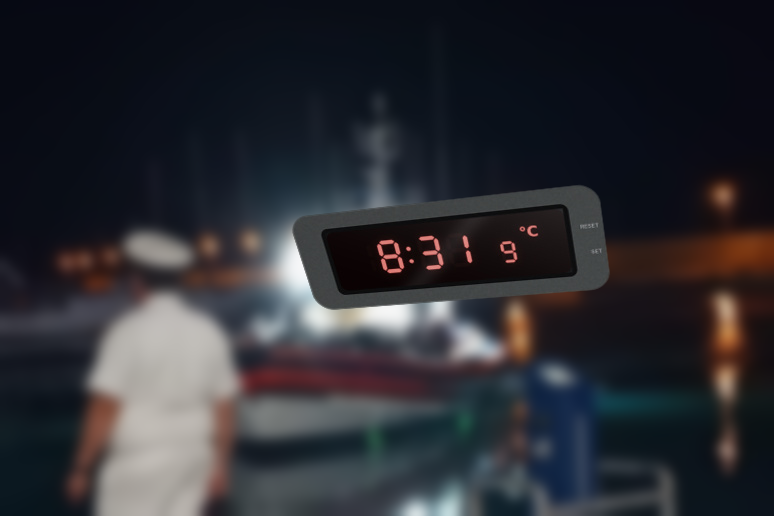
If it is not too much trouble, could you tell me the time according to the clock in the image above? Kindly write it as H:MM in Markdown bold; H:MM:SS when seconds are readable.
**8:31**
